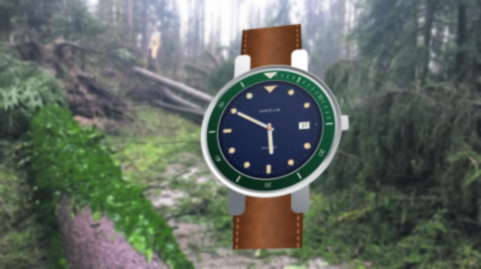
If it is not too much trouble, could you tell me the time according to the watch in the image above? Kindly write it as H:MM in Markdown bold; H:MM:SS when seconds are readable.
**5:50**
